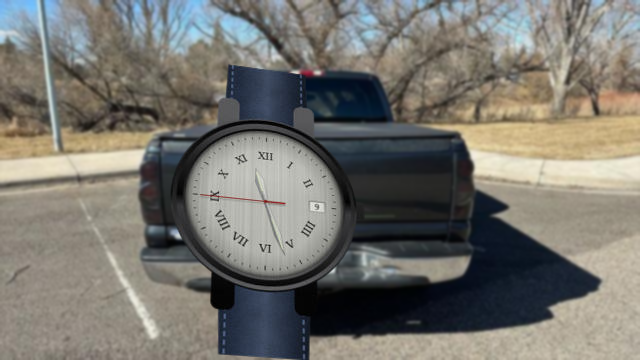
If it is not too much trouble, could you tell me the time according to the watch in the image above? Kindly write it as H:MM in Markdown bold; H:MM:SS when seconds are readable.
**11:26:45**
